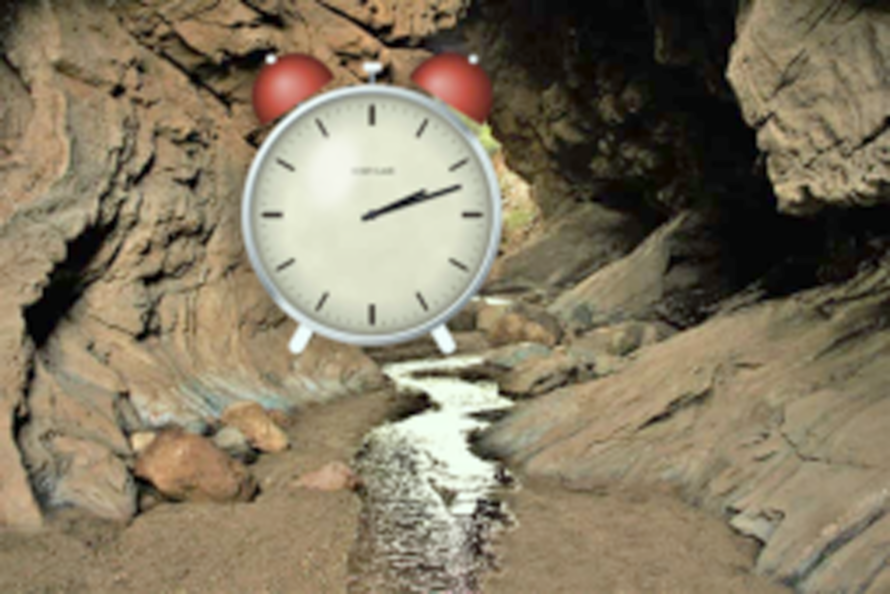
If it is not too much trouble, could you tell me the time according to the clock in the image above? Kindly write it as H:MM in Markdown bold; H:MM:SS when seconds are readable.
**2:12**
